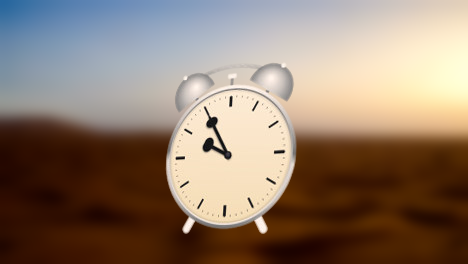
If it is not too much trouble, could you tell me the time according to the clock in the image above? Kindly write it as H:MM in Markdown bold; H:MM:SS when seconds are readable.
**9:55**
